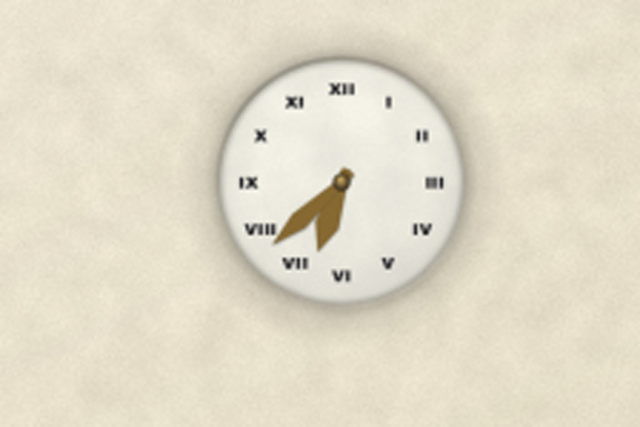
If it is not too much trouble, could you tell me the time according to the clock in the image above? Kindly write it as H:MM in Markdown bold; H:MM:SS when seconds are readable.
**6:38**
